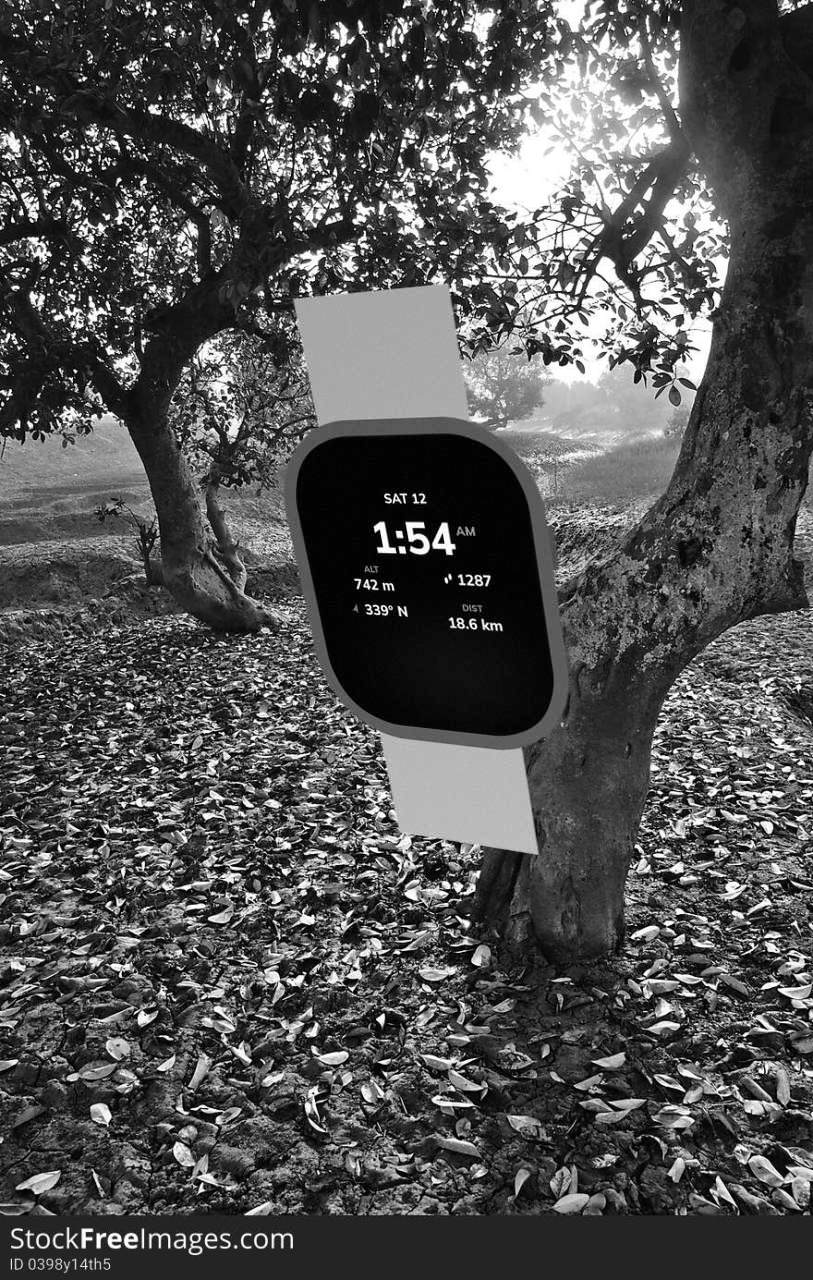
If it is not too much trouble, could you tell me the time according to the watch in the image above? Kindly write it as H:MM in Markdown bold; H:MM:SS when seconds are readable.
**1:54**
